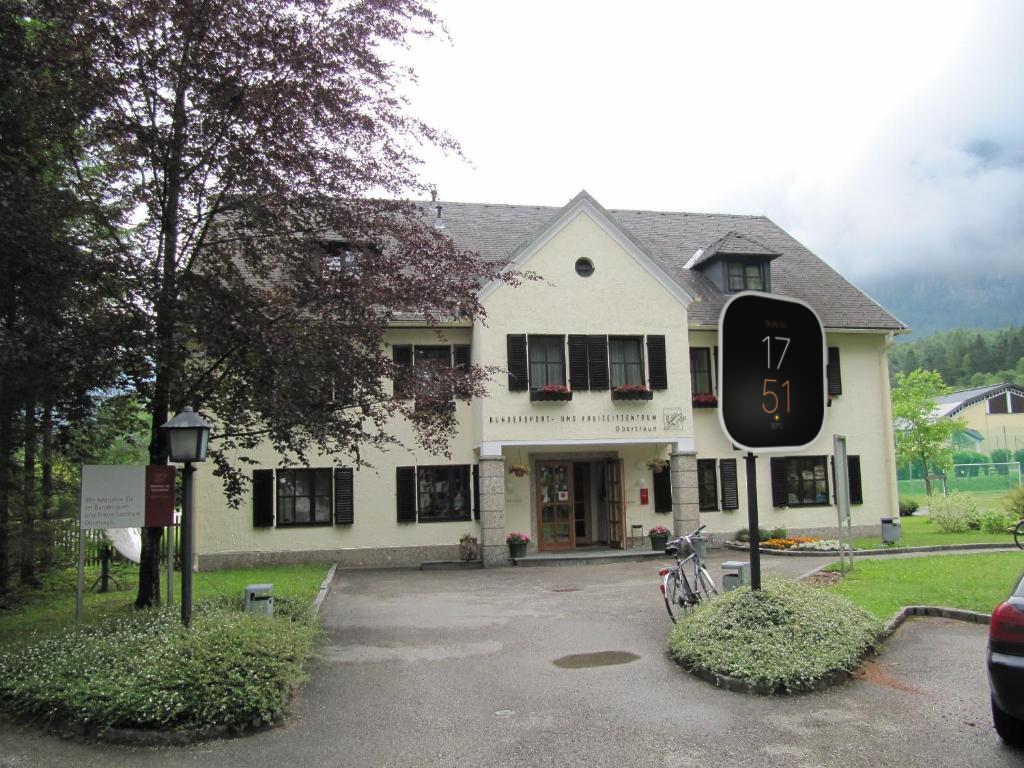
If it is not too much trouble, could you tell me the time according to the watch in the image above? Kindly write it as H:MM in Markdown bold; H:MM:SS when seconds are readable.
**17:51**
